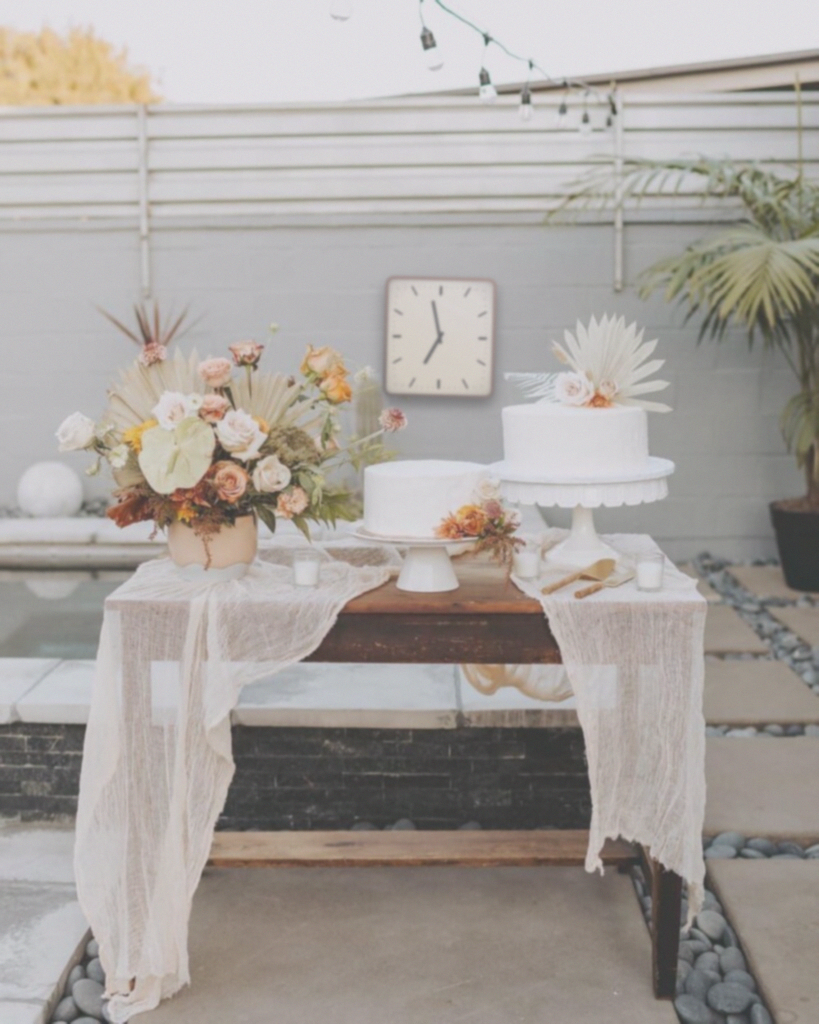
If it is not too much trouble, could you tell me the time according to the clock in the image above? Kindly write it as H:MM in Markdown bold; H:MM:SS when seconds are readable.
**6:58**
